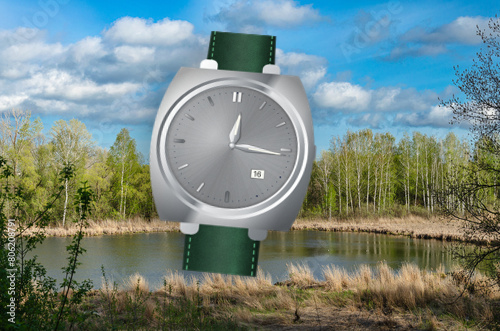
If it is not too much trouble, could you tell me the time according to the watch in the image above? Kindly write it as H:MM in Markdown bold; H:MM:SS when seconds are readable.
**12:16**
